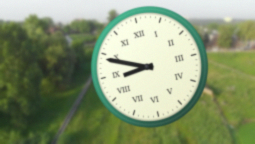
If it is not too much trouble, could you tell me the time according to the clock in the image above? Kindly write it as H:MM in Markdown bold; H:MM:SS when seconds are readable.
**8:49**
